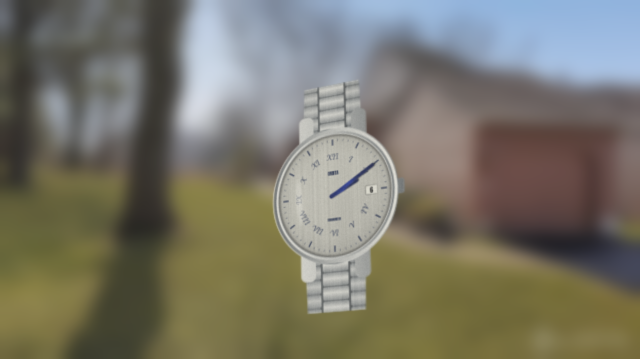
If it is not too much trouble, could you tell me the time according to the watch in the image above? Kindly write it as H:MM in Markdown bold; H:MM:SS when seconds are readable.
**2:10**
